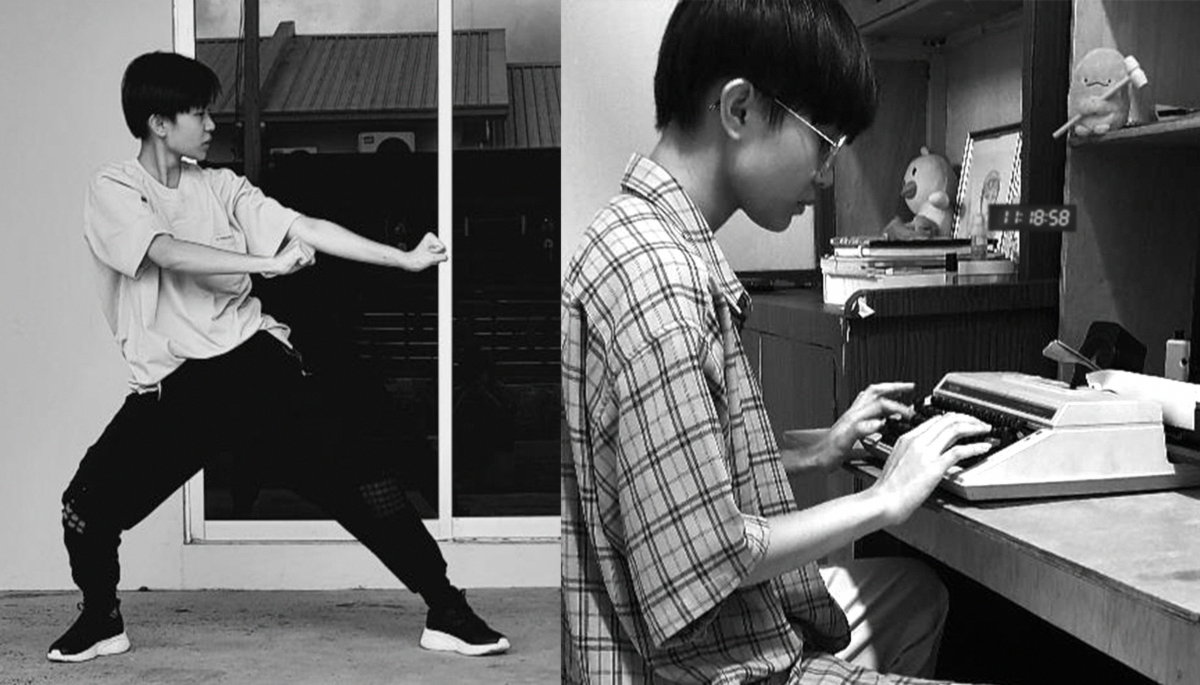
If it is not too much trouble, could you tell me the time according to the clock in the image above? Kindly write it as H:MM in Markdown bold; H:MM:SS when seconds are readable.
**11:18:58**
